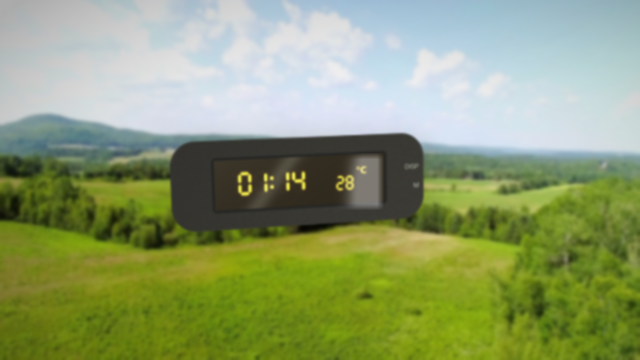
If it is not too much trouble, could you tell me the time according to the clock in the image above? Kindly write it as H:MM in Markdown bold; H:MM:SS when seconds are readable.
**1:14**
